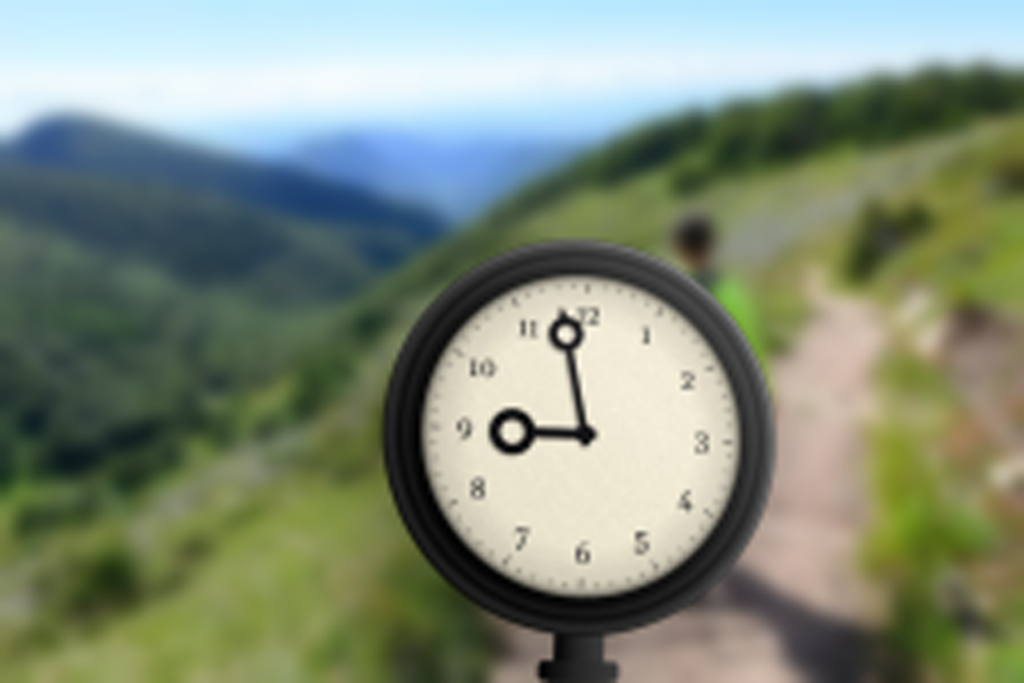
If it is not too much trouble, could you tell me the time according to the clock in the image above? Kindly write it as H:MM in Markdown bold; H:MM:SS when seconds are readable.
**8:58**
